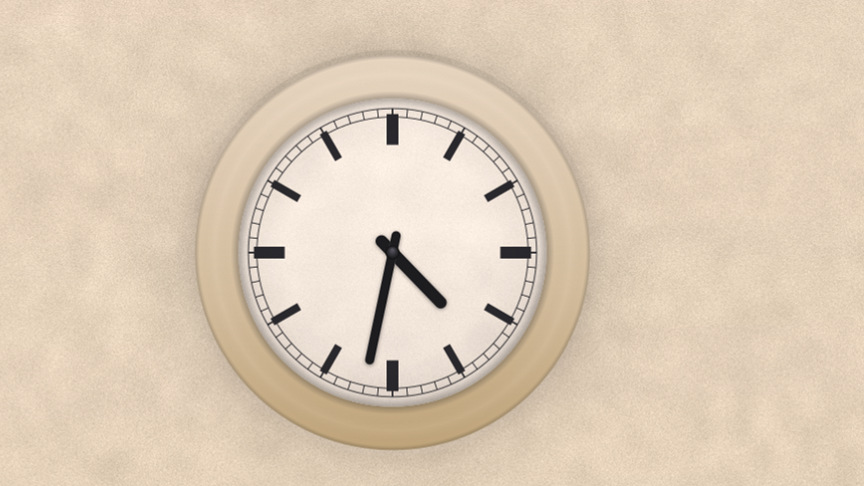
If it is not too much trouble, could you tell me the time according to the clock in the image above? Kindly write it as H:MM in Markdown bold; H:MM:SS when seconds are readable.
**4:32**
